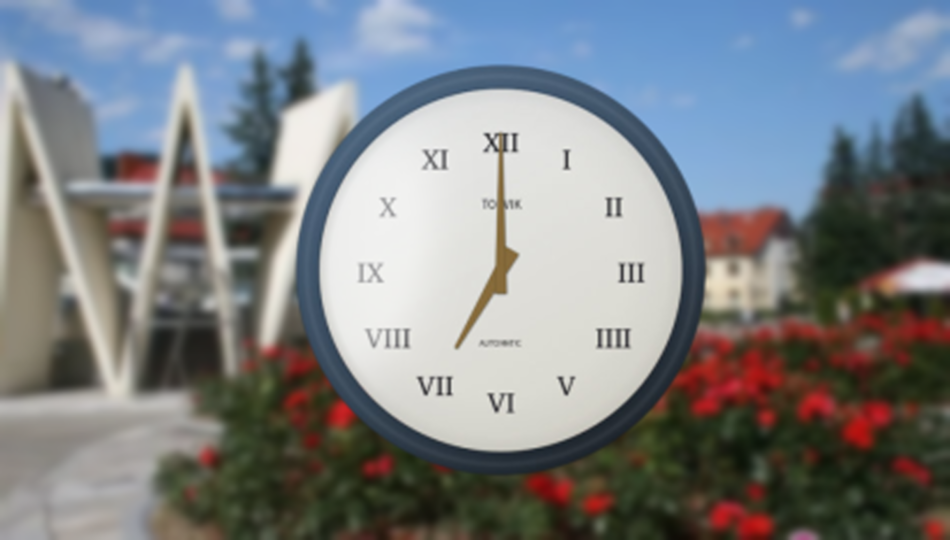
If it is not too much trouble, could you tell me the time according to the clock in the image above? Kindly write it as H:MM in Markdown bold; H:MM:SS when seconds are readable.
**7:00**
